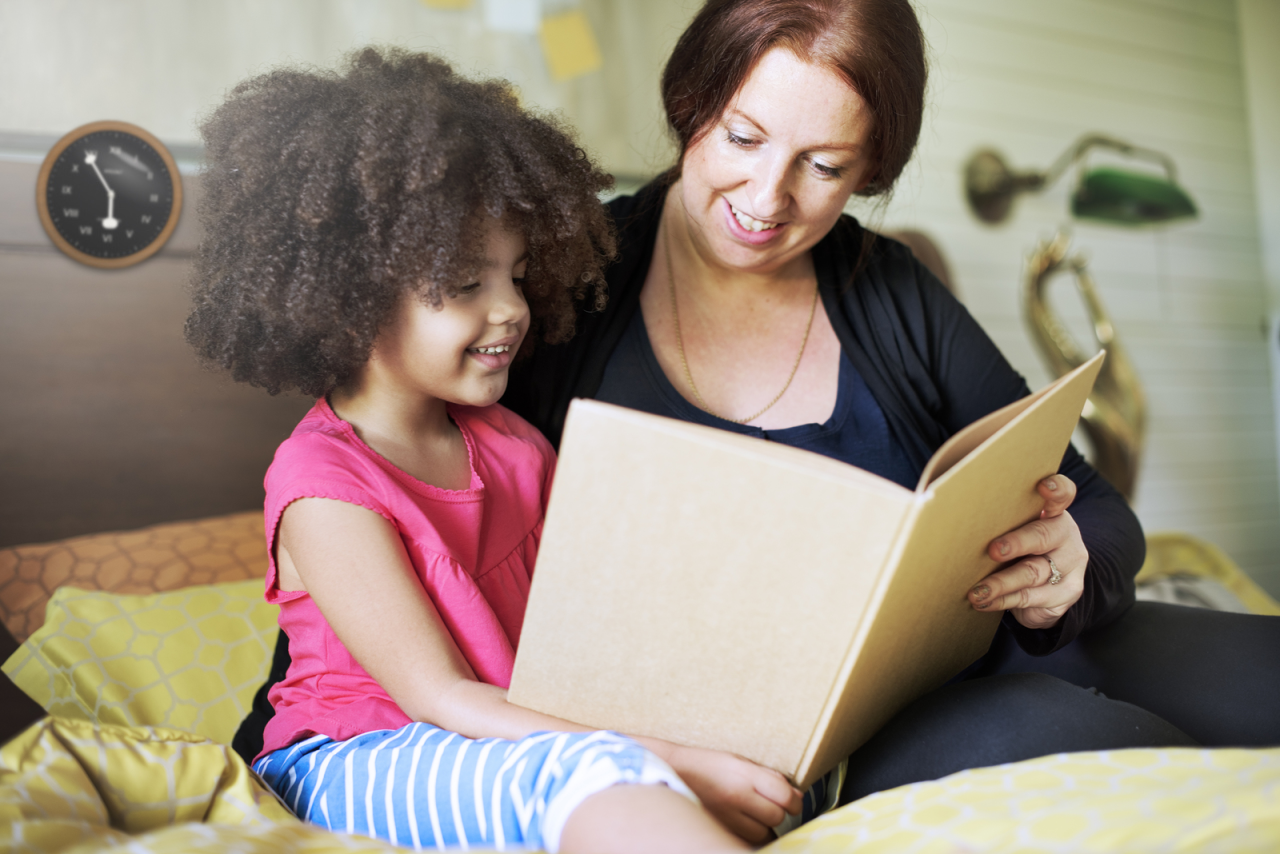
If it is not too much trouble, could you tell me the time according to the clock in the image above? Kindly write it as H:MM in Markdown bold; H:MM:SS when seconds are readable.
**5:54**
